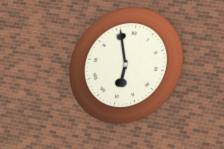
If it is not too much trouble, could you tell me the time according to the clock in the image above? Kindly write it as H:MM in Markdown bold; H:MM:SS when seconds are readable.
**5:56**
